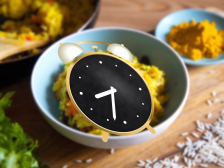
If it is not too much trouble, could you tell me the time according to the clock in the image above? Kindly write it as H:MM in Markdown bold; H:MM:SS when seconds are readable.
**8:33**
